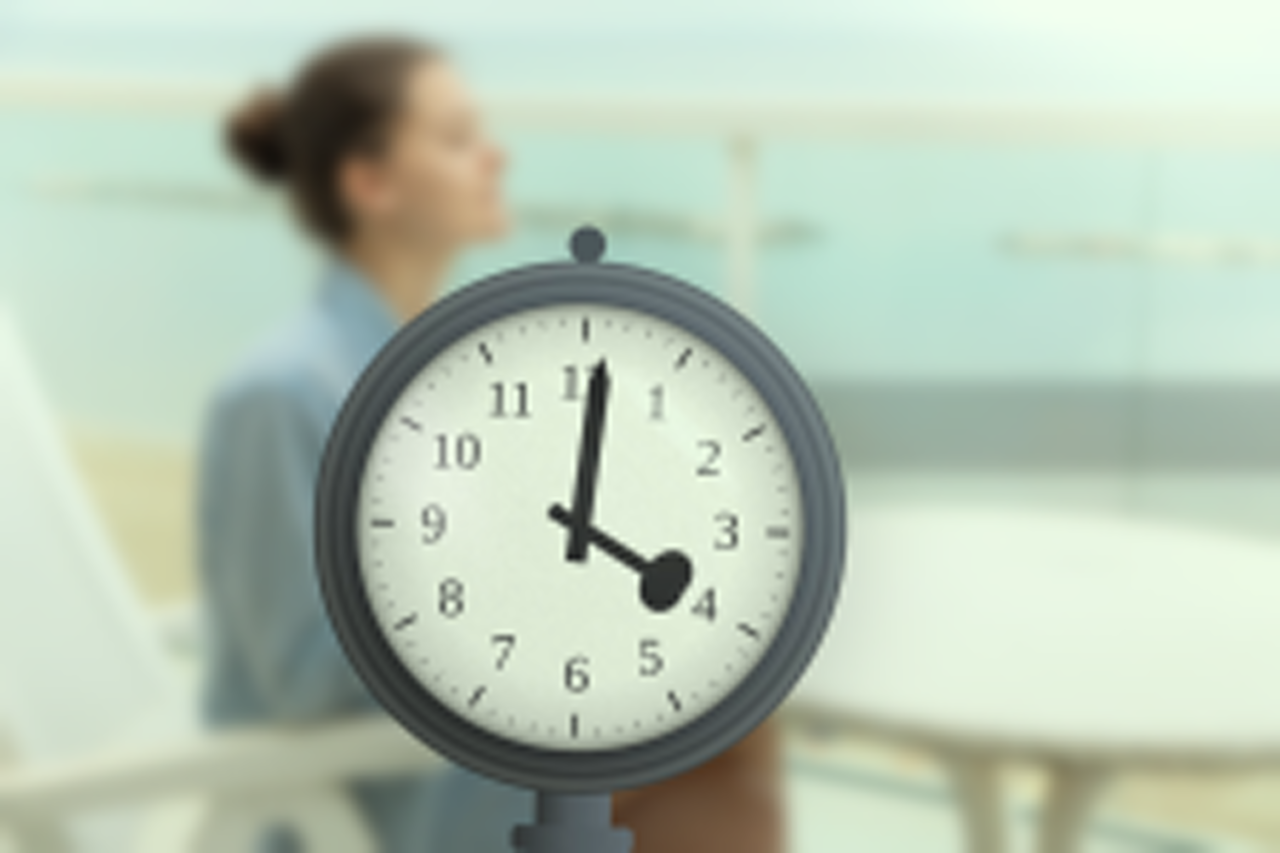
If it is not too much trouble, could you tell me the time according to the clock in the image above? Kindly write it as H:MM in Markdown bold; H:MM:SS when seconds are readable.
**4:01**
